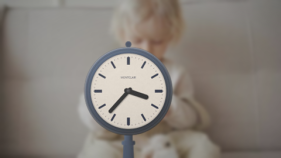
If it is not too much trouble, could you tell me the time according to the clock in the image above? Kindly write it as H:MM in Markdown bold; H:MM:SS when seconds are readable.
**3:37**
